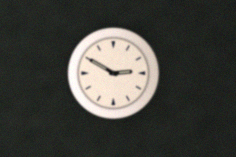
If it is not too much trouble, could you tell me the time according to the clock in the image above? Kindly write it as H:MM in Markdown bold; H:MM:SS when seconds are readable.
**2:50**
